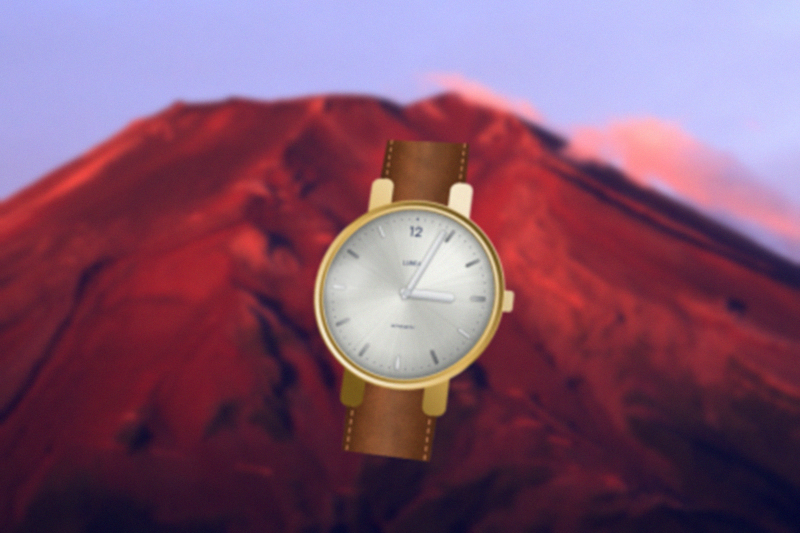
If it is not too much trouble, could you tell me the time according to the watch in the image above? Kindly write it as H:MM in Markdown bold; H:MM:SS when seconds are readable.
**3:04**
